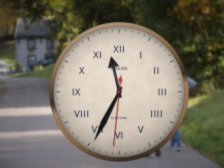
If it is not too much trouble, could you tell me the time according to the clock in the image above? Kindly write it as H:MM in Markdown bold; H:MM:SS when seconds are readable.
**11:34:31**
